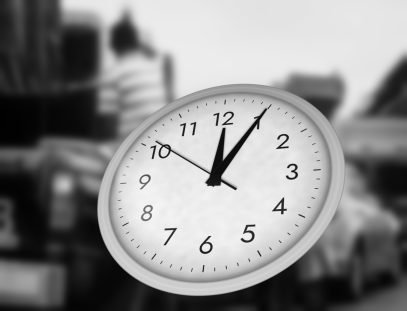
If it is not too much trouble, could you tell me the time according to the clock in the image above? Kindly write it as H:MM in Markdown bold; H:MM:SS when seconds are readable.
**12:04:51**
